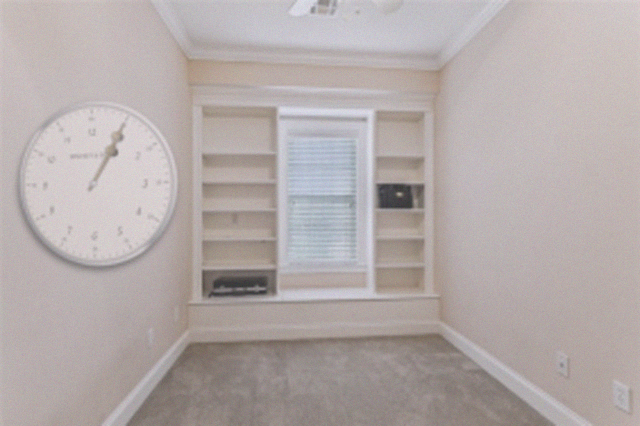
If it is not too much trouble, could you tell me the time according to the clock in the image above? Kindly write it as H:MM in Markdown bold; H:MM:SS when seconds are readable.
**1:05**
